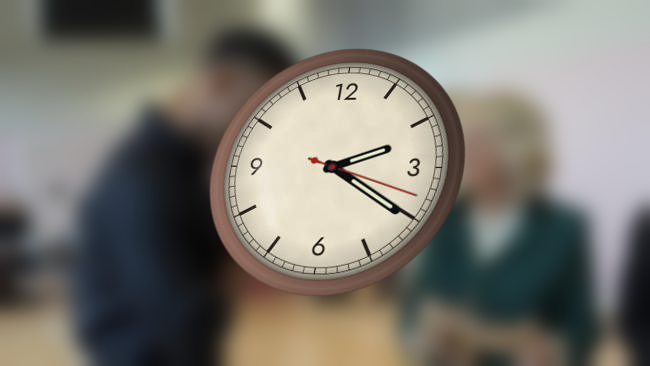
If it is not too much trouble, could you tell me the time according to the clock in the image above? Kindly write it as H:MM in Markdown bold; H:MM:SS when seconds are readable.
**2:20:18**
